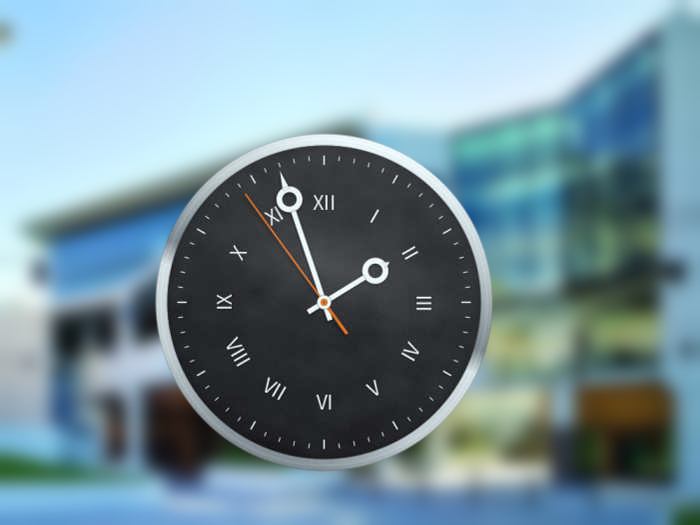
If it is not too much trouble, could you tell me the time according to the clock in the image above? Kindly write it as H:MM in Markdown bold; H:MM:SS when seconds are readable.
**1:56:54**
